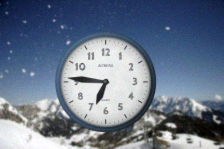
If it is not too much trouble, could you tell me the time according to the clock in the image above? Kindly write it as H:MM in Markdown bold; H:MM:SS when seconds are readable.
**6:46**
